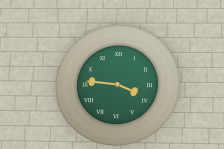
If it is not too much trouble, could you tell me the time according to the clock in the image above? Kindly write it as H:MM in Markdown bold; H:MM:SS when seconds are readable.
**3:46**
